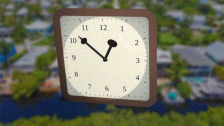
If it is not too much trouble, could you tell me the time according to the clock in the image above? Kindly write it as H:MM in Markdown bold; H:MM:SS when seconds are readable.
**12:52**
